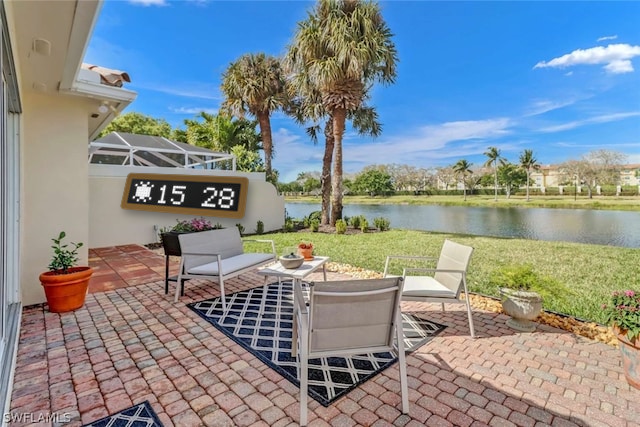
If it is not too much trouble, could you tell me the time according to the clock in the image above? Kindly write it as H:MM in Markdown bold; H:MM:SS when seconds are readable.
**15:28**
